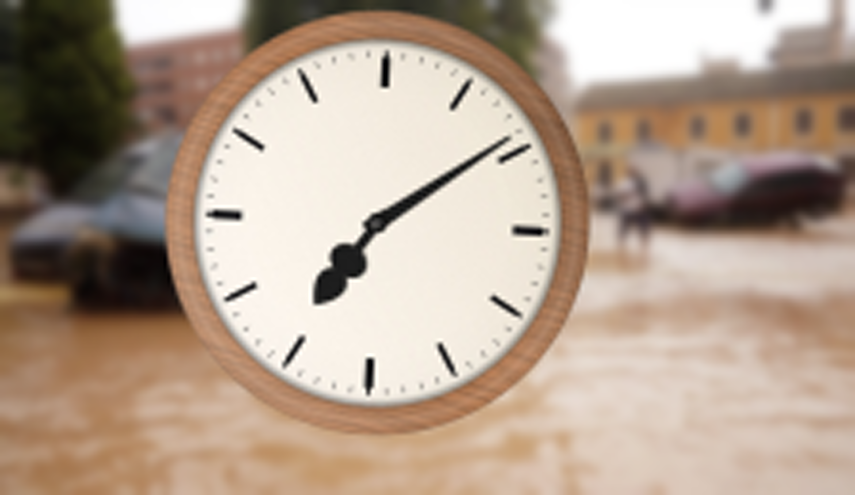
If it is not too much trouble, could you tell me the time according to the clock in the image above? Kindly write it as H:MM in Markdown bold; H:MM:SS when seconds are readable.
**7:09**
